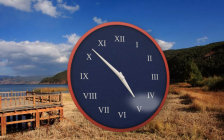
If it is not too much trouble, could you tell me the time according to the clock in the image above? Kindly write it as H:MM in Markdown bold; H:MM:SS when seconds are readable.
**4:52**
